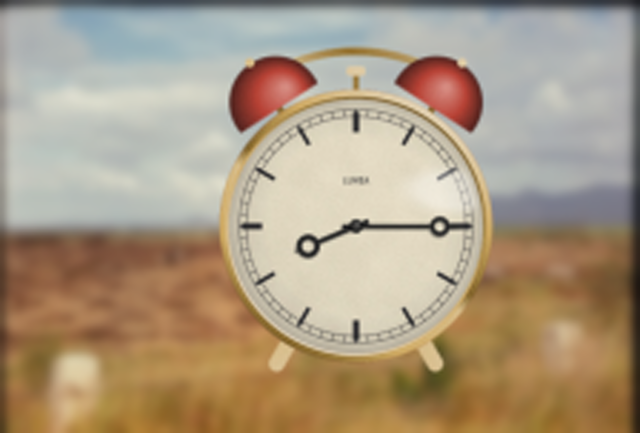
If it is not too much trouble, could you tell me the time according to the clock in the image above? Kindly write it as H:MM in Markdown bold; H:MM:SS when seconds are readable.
**8:15**
